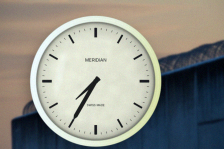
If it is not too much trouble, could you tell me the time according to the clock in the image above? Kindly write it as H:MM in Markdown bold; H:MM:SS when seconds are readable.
**7:35**
